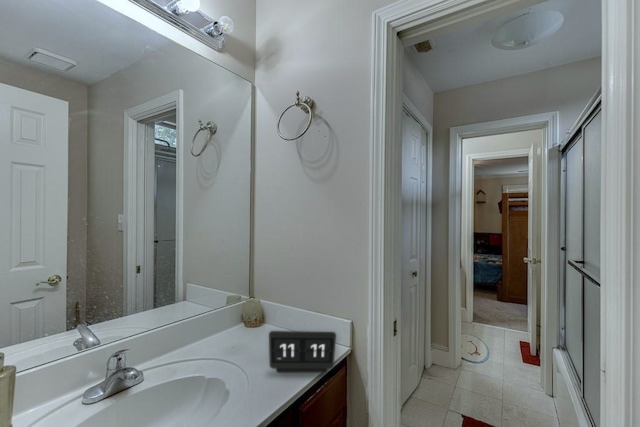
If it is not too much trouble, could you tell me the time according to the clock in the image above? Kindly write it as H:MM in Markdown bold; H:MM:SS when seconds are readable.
**11:11**
